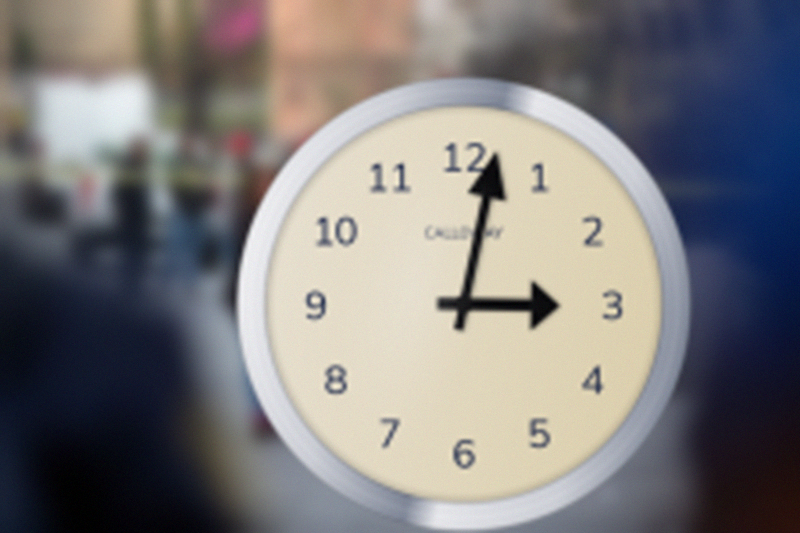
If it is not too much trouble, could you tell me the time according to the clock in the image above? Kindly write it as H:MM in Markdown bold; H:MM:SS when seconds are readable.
**3:02**
